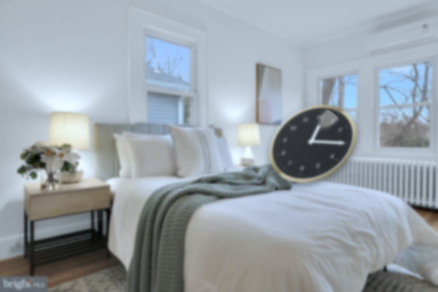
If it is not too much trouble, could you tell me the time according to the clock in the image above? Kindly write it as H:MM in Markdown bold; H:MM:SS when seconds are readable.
**12:15**
